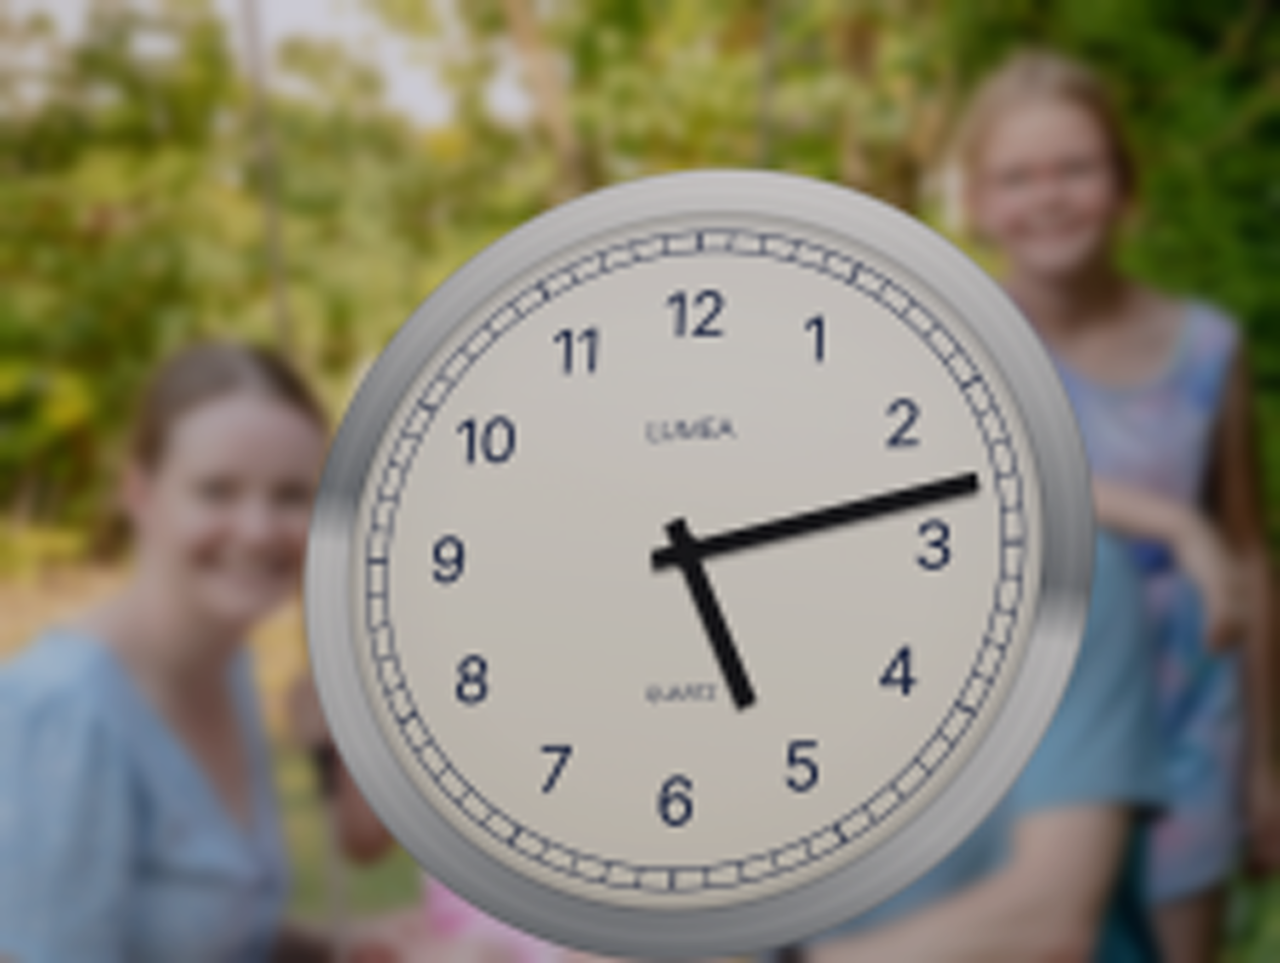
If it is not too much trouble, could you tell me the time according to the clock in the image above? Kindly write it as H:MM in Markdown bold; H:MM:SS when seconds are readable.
**5:13**
